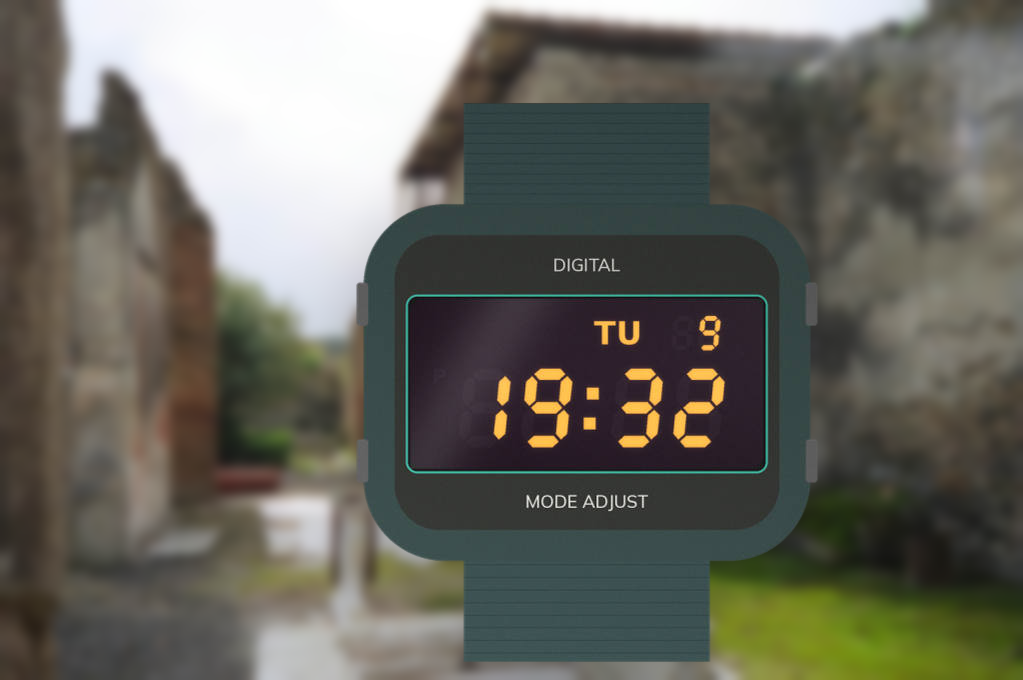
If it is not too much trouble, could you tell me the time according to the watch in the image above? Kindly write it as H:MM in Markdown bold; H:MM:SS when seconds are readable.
**19:32**
